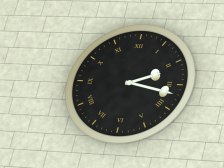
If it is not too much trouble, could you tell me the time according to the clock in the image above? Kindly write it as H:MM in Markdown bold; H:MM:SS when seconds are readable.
**2:17**
